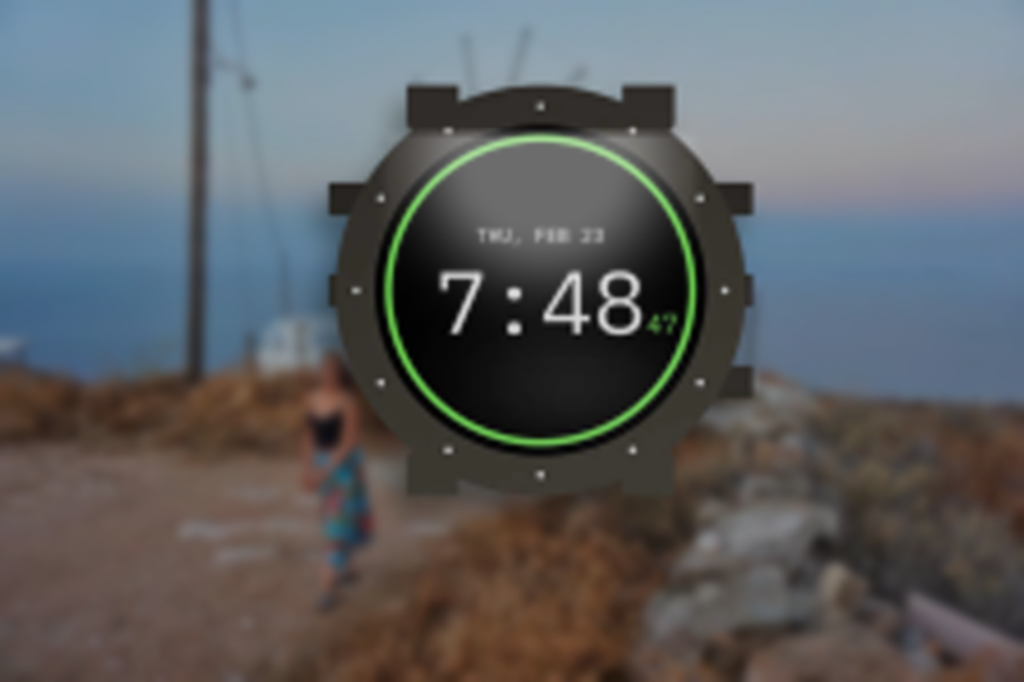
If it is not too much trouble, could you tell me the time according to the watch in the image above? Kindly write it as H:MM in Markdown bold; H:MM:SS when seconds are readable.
**7:48**
